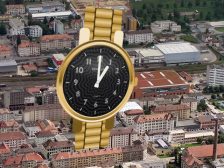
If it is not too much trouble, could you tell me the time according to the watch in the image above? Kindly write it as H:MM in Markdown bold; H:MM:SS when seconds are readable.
**1:00**
